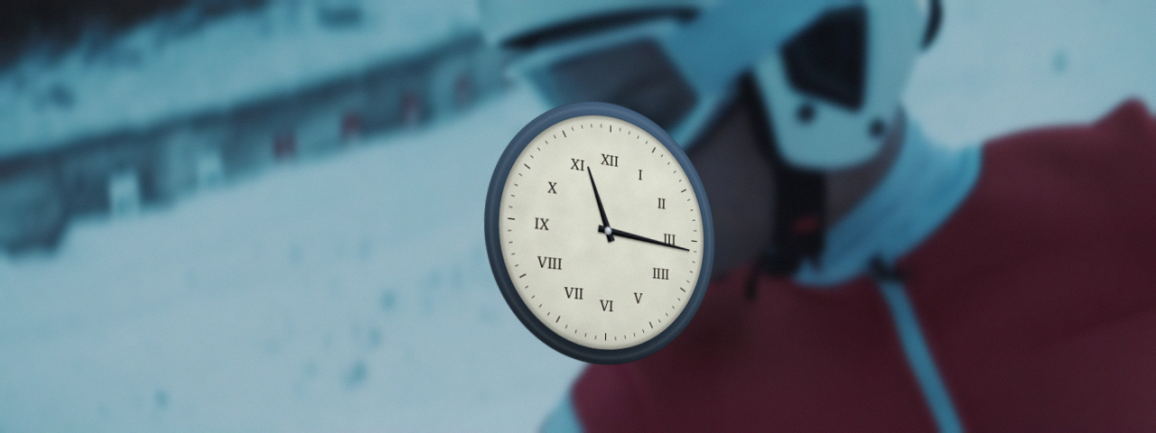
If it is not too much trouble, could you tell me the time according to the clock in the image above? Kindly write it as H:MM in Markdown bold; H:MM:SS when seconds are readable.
**11:16**
